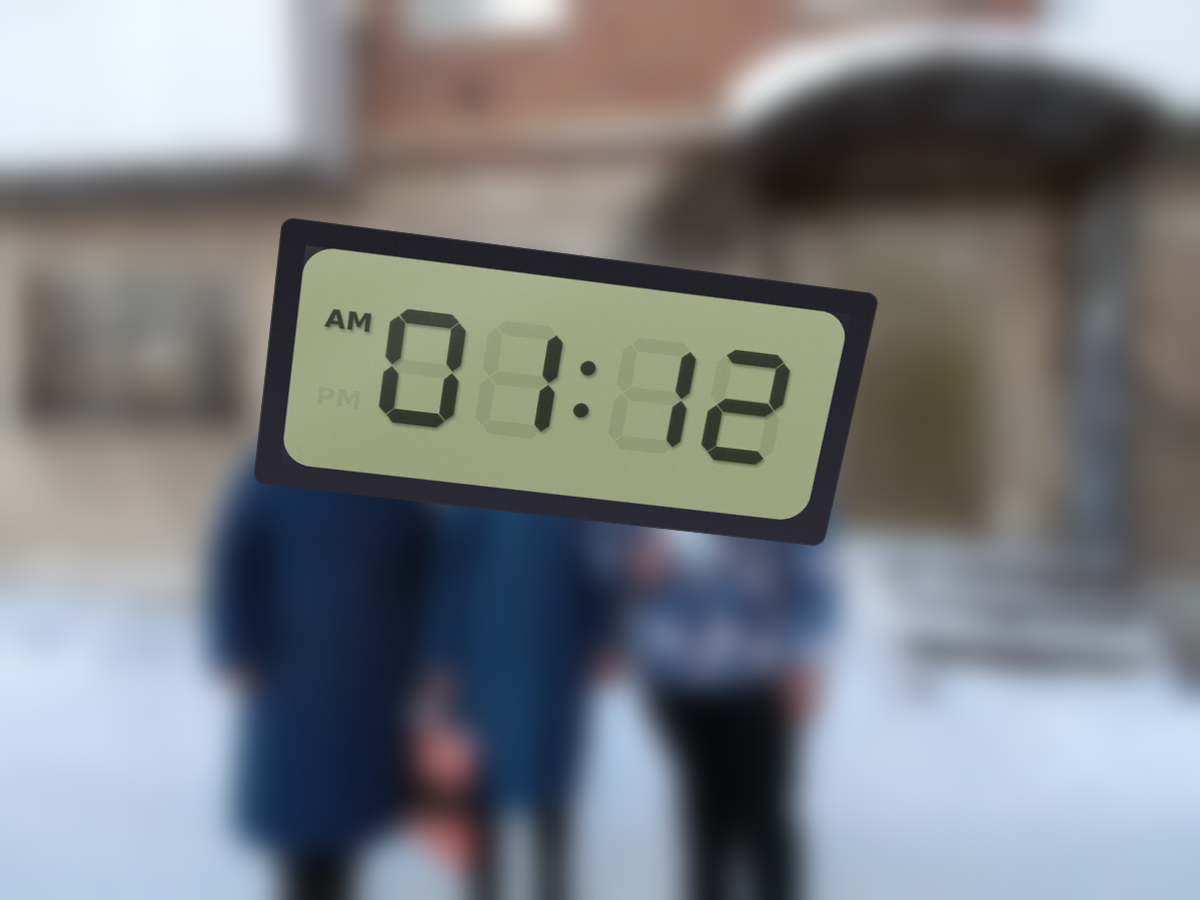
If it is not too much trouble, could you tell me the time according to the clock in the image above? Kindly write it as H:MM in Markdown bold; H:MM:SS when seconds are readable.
**1:12**
